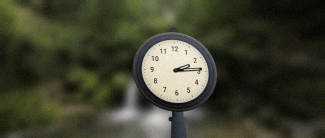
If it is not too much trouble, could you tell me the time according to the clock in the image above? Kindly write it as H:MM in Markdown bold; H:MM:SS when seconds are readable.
**2:14**
